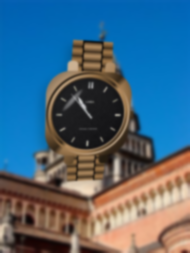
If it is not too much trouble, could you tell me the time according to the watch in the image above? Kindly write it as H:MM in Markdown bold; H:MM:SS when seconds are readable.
**10:53**
